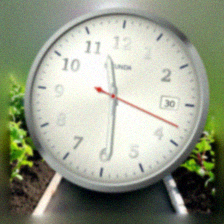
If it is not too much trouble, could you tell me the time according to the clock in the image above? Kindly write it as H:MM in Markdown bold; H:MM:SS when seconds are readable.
**11:29:18**
